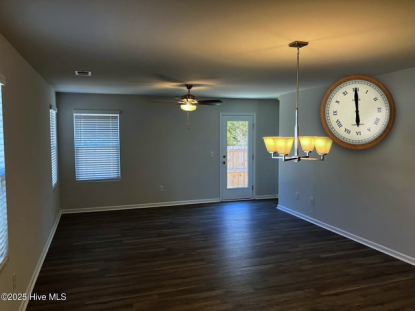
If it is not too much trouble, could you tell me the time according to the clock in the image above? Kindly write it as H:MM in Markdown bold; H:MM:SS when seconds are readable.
**6:00**
